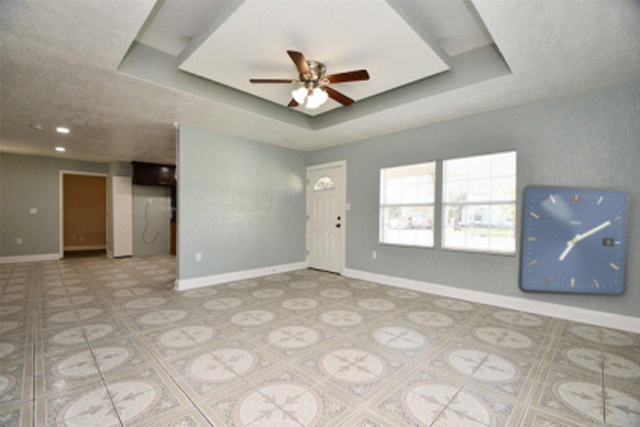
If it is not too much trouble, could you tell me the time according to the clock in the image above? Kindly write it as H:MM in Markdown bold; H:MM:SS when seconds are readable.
**7:10**
